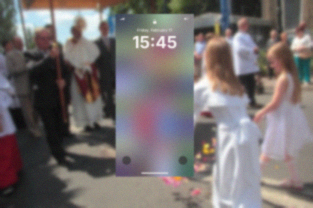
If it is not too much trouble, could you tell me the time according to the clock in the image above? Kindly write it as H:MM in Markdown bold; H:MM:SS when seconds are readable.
**15:45**
